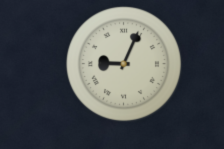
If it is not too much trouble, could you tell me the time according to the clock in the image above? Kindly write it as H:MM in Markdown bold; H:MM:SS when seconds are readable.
**9:04**
